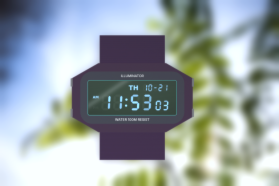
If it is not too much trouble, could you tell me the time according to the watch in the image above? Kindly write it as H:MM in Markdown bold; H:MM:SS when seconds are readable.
**11:53:03**
